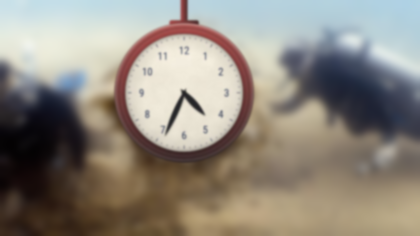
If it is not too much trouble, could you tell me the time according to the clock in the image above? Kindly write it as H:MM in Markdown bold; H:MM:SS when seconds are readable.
**4:34**
